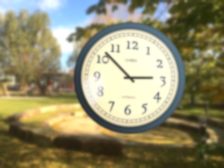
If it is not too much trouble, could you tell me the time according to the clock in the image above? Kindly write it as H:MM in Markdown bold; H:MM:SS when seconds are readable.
**2:52**
